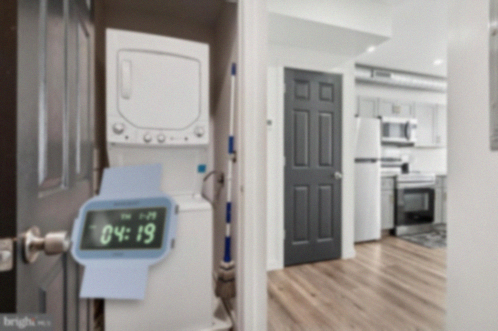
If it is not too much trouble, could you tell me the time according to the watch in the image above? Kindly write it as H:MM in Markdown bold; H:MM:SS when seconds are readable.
**4:19**
